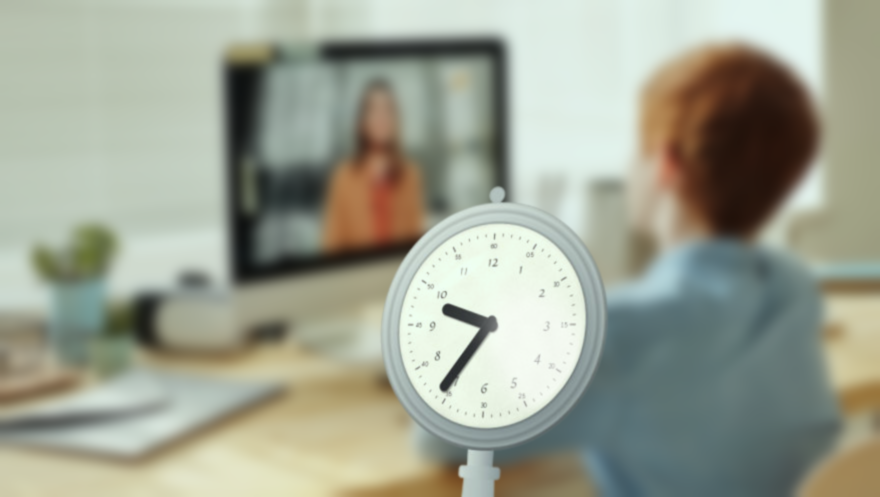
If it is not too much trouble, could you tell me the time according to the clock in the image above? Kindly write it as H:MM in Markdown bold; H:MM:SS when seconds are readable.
**9:36**
